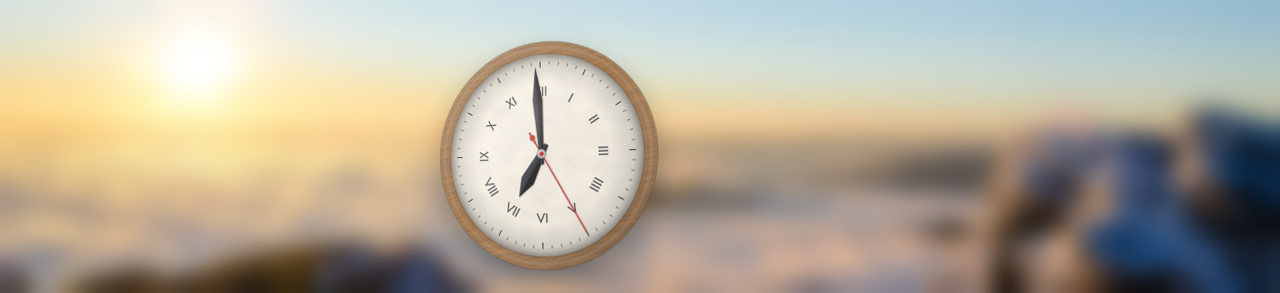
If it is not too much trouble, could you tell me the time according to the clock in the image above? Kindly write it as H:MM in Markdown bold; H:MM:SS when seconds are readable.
**6:59:25**
